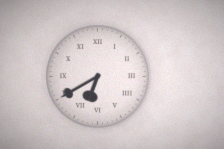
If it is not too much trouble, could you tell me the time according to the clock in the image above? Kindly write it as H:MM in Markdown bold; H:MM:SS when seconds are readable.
**6:40**
